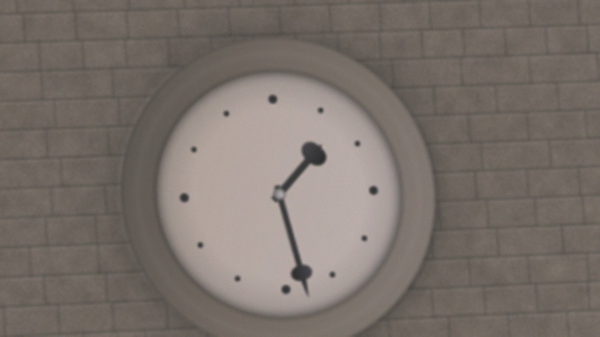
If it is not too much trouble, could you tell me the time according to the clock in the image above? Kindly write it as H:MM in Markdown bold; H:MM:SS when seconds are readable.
**1:28**
